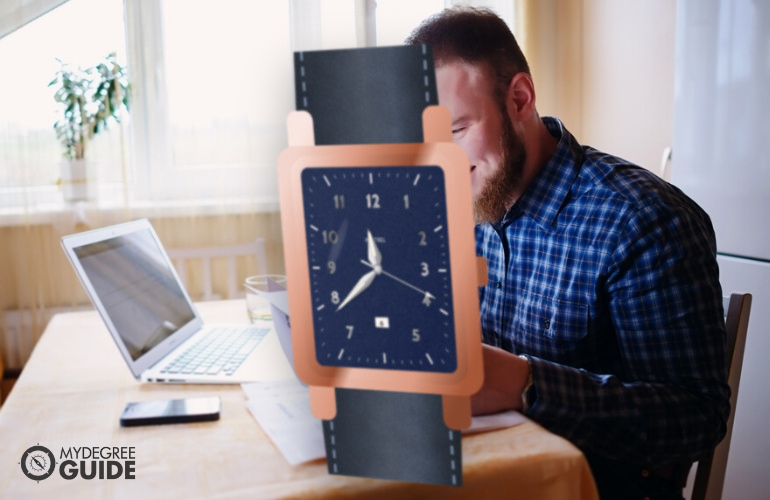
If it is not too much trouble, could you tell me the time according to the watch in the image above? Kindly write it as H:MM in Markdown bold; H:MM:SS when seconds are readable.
**11:38:19**
